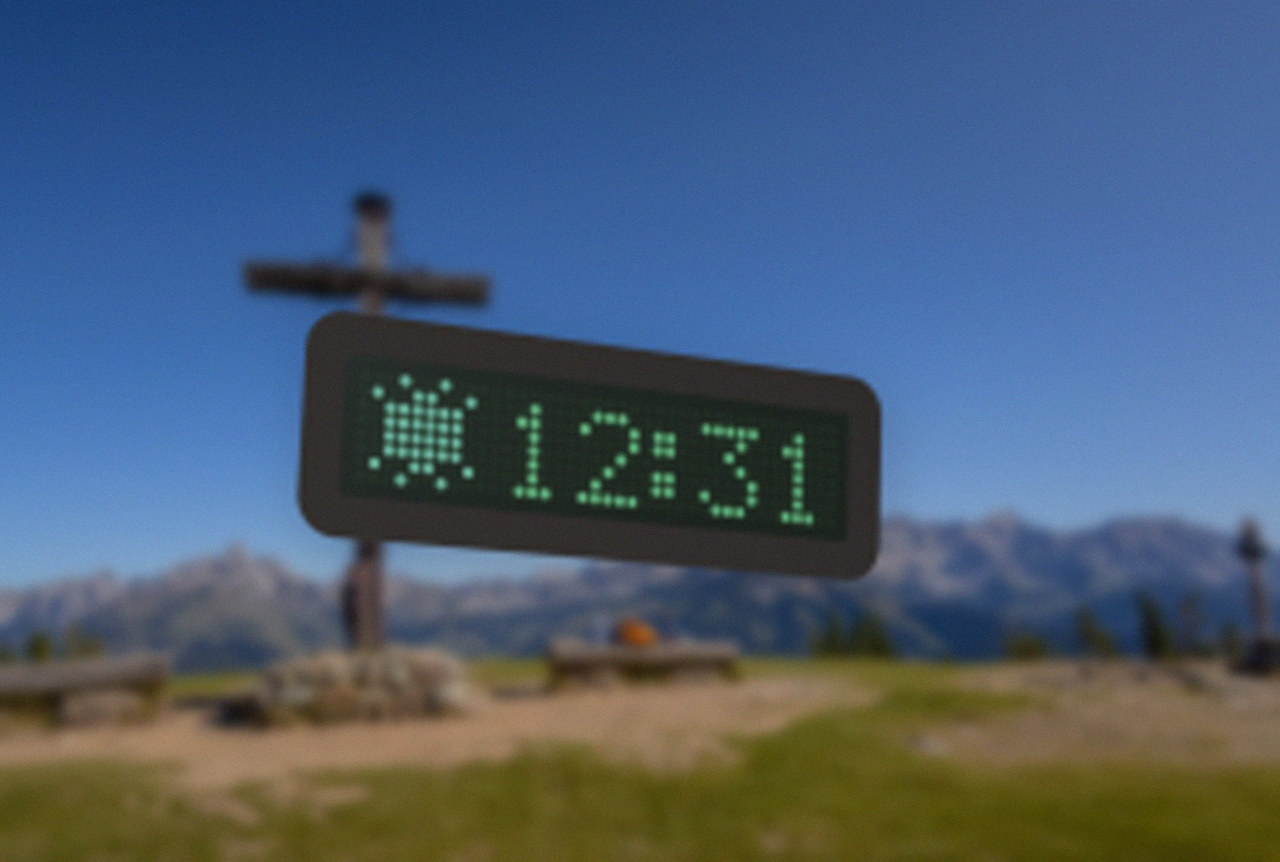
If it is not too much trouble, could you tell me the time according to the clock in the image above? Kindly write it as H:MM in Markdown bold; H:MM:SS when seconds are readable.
**12:31**
